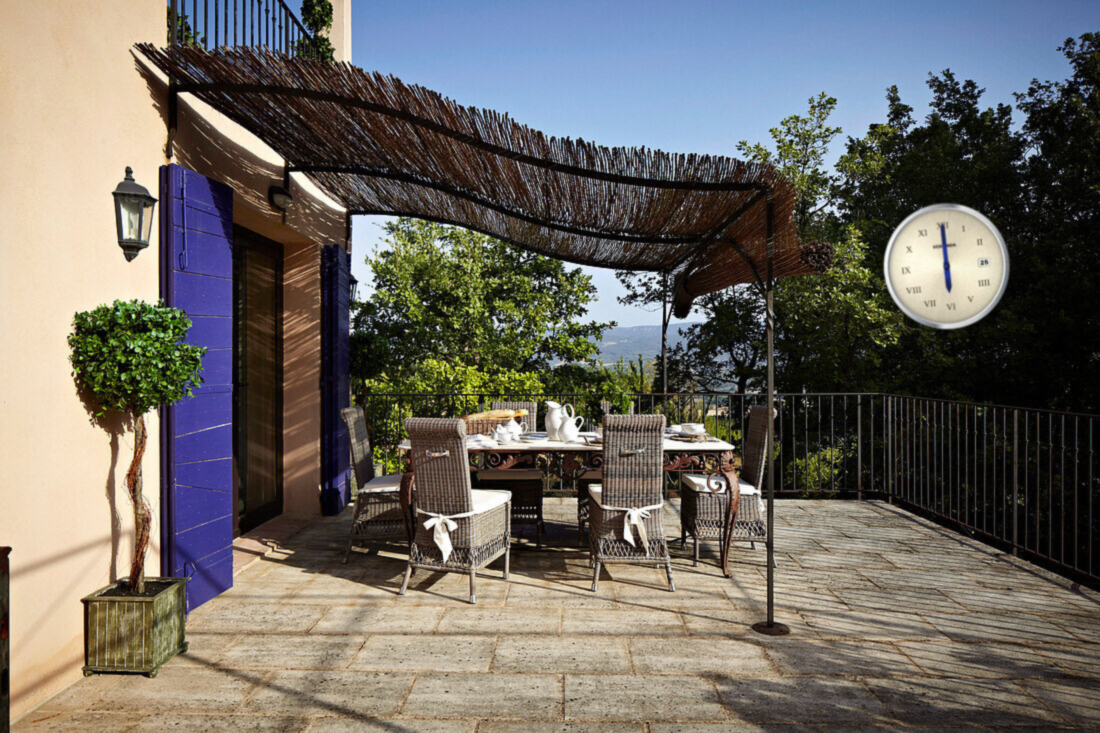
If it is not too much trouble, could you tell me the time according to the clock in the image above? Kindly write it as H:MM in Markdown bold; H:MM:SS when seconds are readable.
**6:00**
